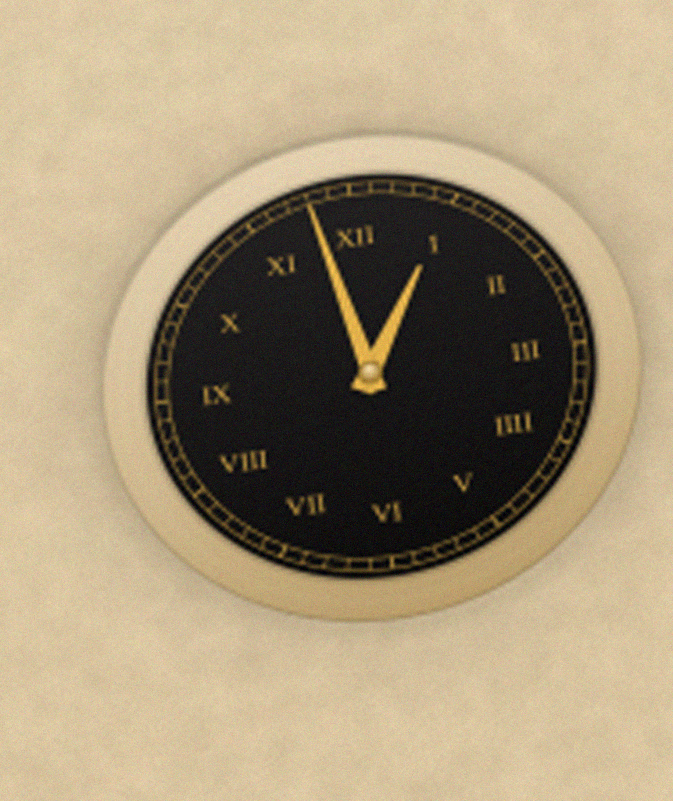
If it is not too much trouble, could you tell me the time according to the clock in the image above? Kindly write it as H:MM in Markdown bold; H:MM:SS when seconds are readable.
**12:58**
